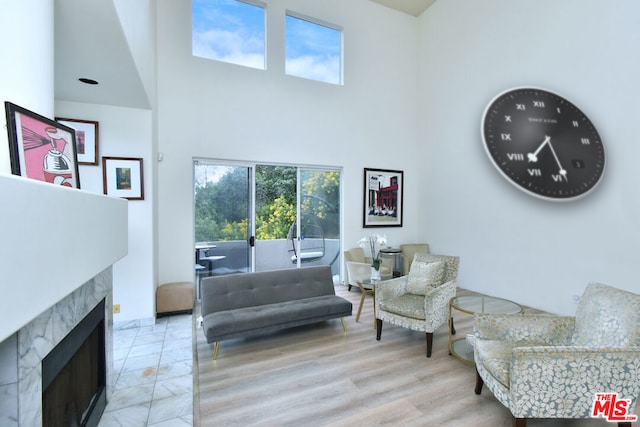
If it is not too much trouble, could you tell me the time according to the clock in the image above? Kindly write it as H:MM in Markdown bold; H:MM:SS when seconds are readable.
**7:28**
